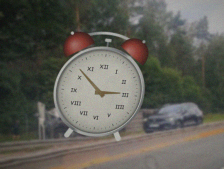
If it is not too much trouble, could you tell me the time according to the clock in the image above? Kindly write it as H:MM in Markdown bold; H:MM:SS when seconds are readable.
**2:52**
